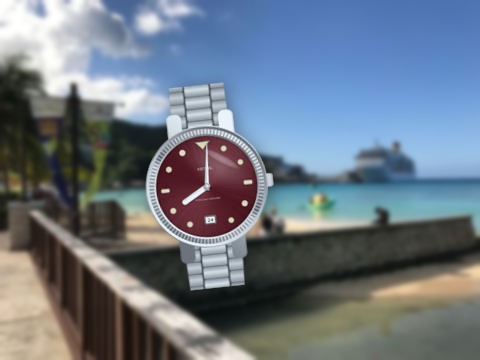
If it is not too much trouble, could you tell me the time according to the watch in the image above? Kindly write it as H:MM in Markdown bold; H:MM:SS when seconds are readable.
**8:01**
